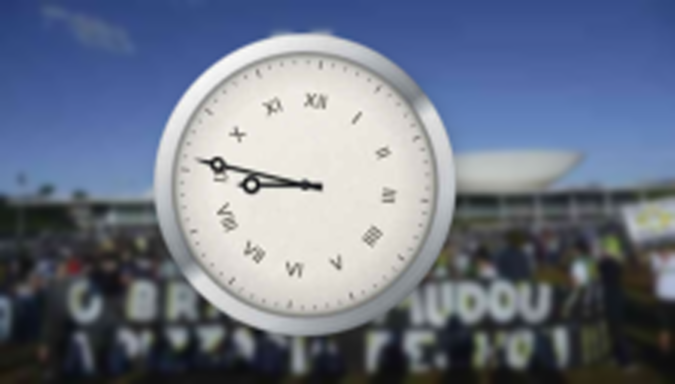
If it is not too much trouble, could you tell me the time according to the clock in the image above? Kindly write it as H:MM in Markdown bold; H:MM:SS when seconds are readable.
**8:46**
